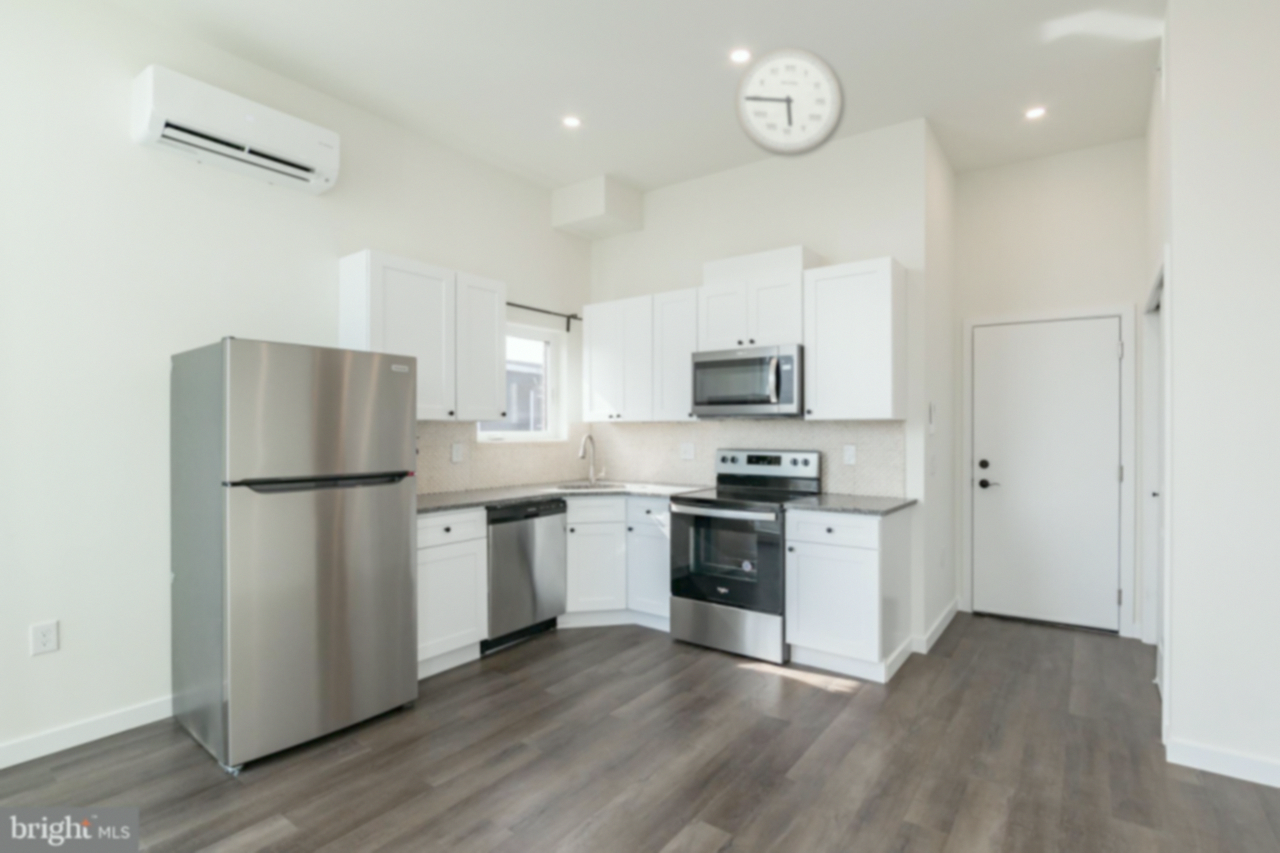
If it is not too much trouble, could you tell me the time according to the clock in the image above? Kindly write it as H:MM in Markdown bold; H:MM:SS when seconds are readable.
**5:45**
